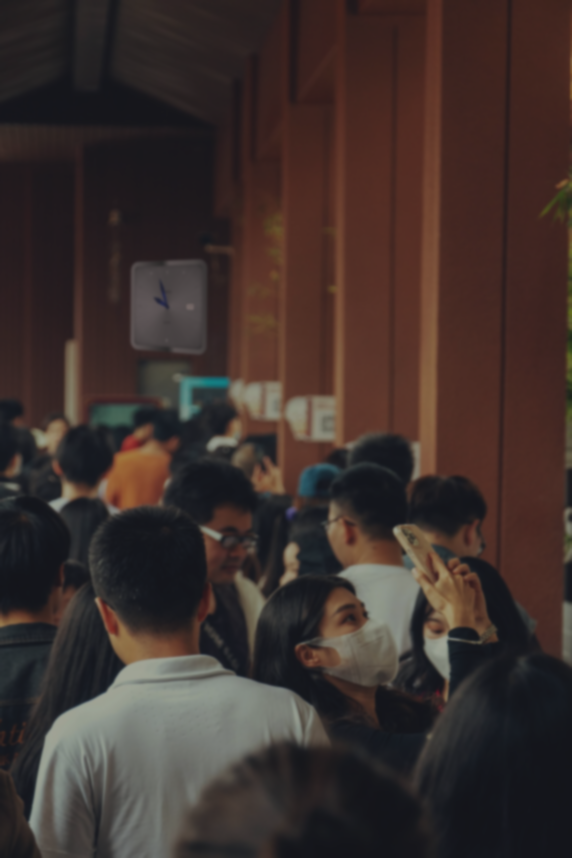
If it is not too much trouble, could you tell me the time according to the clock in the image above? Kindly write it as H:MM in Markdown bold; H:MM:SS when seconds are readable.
**9:57**
